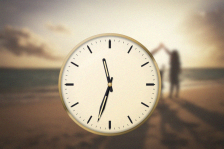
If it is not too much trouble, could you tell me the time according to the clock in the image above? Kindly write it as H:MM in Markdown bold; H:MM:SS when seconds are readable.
**11:33**
